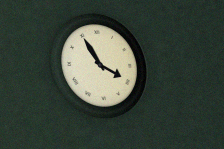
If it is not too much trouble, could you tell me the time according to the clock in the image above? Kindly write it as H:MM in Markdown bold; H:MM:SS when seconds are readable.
**3:55**
